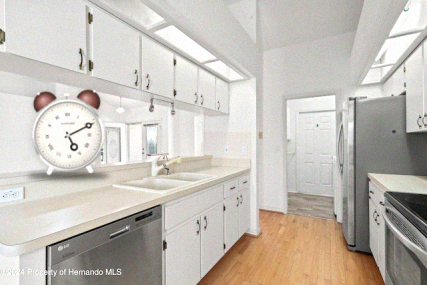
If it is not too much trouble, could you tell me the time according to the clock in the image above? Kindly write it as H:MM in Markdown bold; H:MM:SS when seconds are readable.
**5:11**
